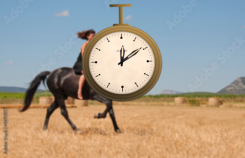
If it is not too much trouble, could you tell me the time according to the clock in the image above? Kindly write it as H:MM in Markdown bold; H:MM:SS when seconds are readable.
**12:09**
